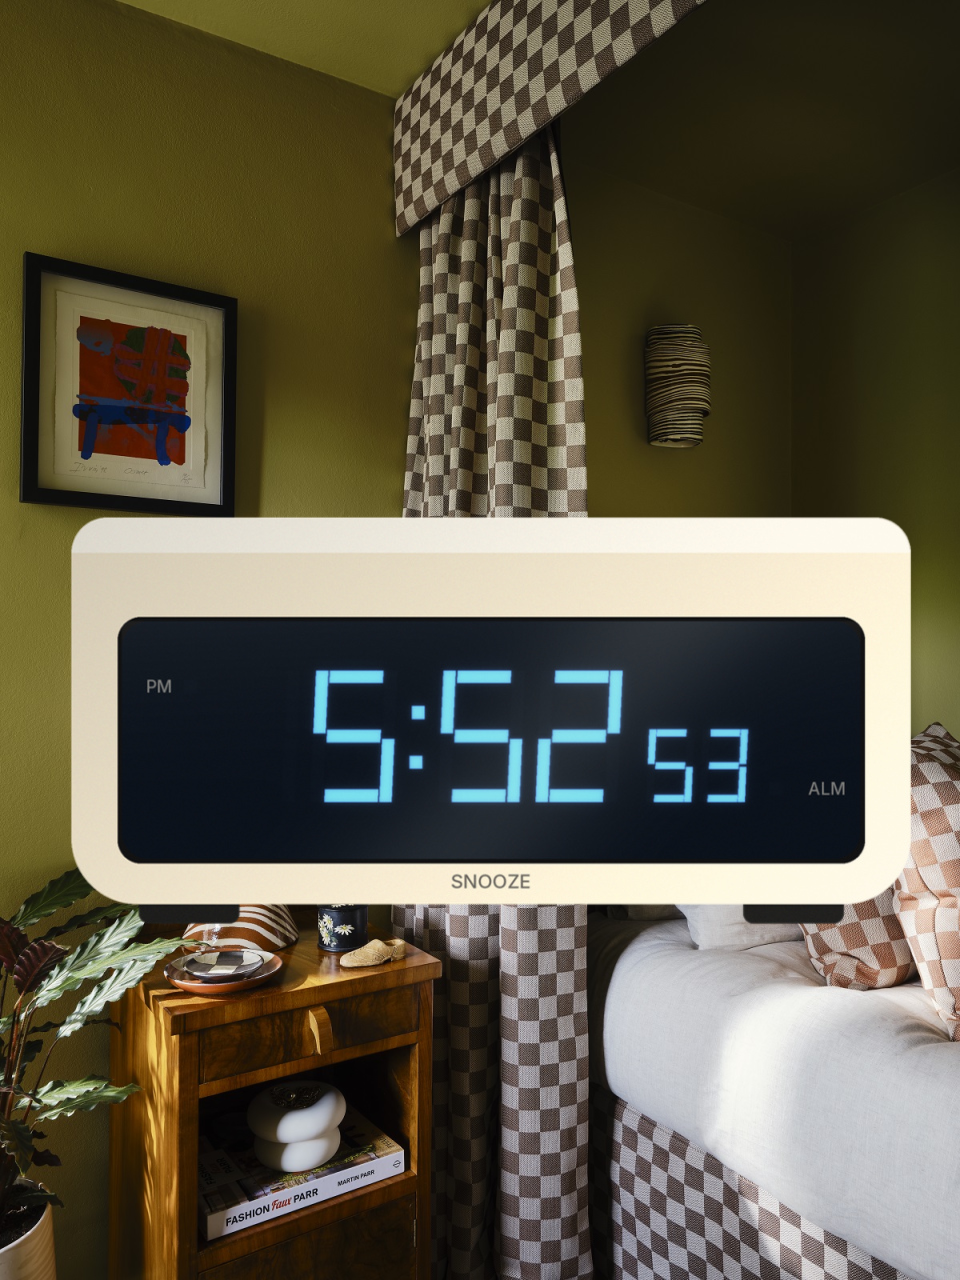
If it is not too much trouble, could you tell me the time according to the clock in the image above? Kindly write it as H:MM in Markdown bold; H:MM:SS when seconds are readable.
**5:52:53**
